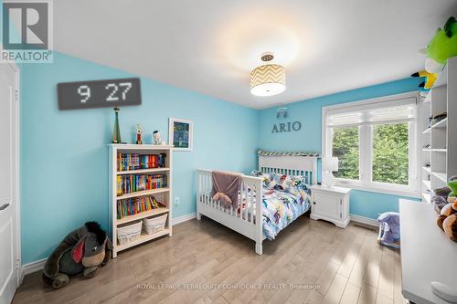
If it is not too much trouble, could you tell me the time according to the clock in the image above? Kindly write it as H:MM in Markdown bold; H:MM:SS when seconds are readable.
**9:27**
